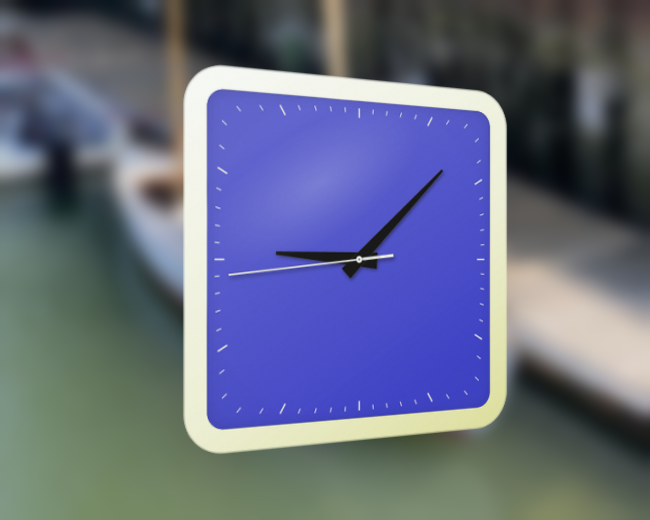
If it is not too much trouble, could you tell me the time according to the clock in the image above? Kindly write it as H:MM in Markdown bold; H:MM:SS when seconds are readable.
**9:07:44**
